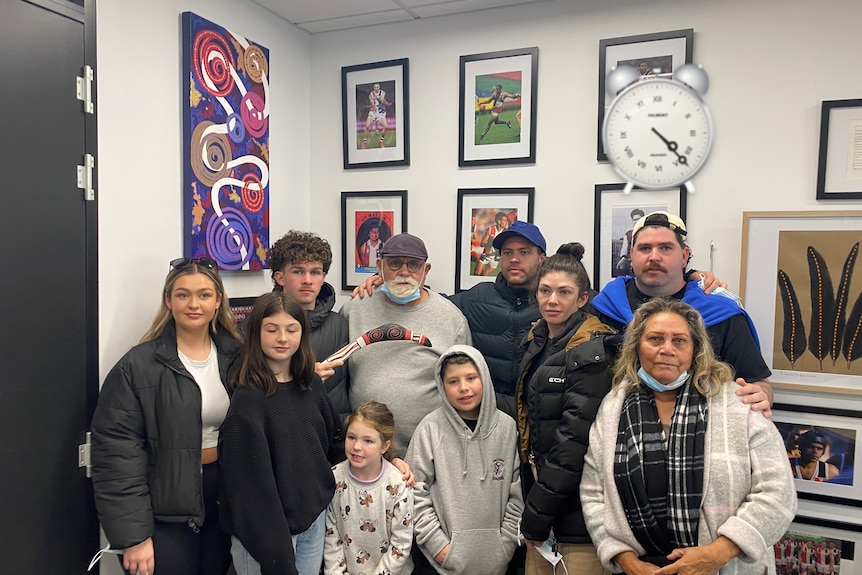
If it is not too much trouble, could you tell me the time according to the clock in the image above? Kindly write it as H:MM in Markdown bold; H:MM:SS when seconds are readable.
**4:23**
